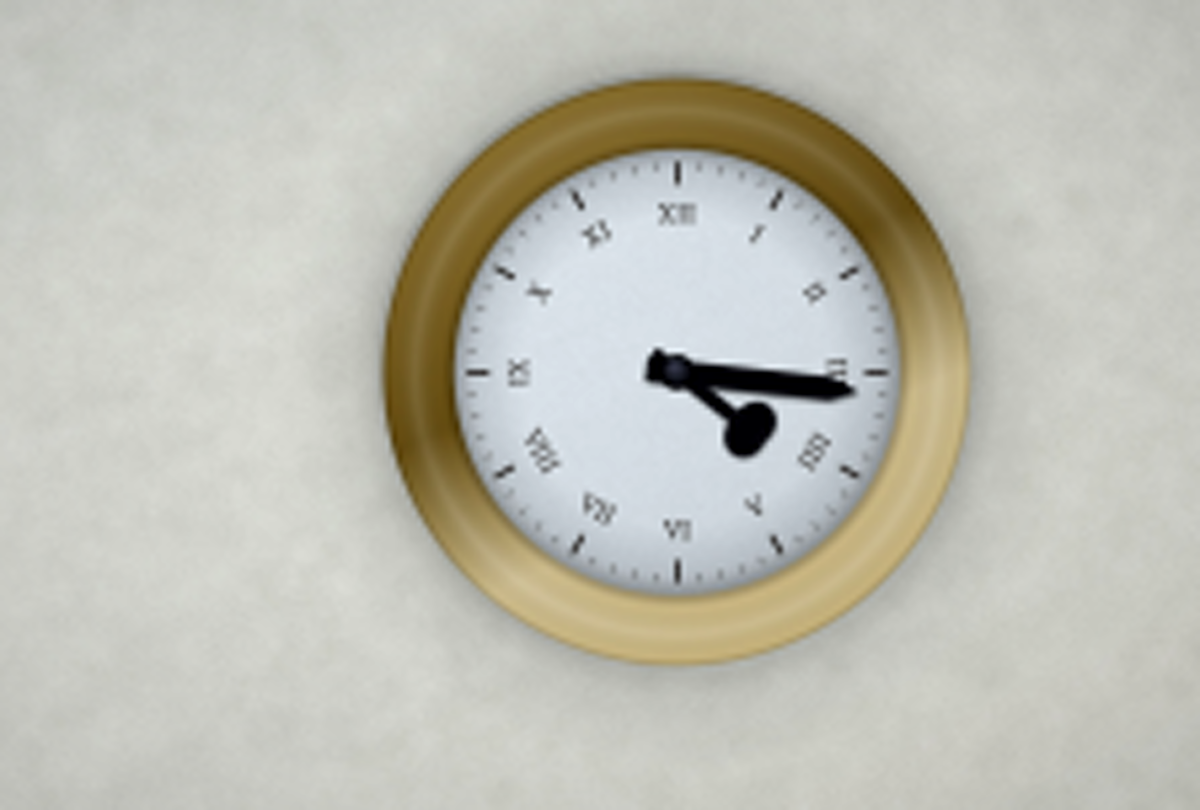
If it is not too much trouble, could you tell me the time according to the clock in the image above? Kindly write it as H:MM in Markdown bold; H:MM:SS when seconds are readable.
**4:16**
